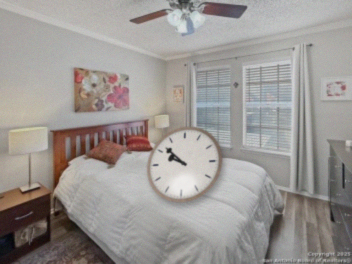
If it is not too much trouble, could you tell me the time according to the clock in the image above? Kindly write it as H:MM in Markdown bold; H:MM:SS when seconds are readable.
**9:52**
